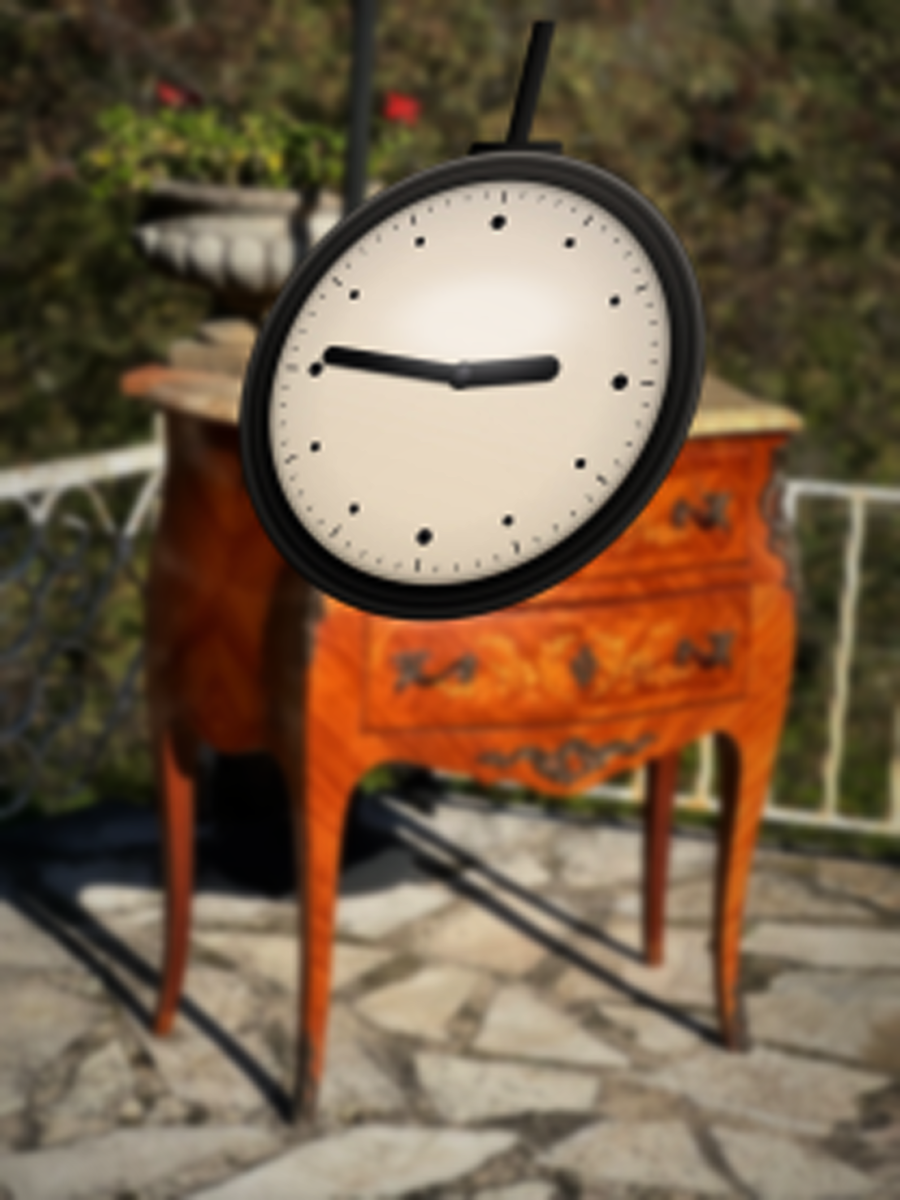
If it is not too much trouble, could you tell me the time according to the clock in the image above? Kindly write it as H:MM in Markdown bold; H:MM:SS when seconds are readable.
**2:46**
